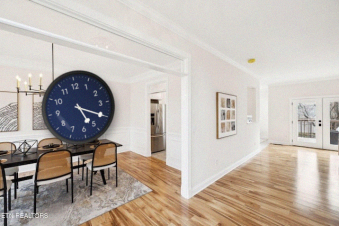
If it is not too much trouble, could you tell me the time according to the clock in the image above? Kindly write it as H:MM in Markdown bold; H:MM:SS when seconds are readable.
**5:20**
